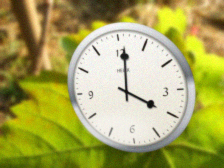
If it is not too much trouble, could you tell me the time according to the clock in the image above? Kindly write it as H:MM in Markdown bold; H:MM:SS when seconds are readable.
**4:01**
